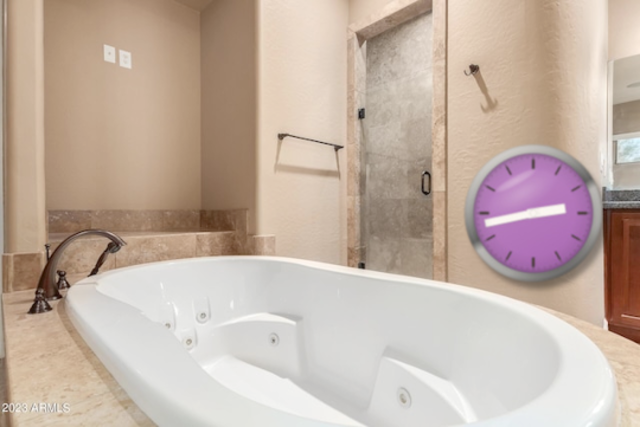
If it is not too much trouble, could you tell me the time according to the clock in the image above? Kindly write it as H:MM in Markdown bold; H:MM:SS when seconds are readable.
**2:43**
